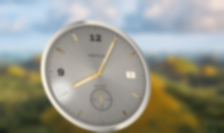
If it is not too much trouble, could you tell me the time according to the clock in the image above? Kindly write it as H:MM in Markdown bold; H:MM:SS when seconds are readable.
**8:05**
